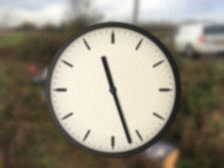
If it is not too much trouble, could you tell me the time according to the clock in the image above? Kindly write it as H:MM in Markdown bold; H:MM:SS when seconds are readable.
**11:27**
